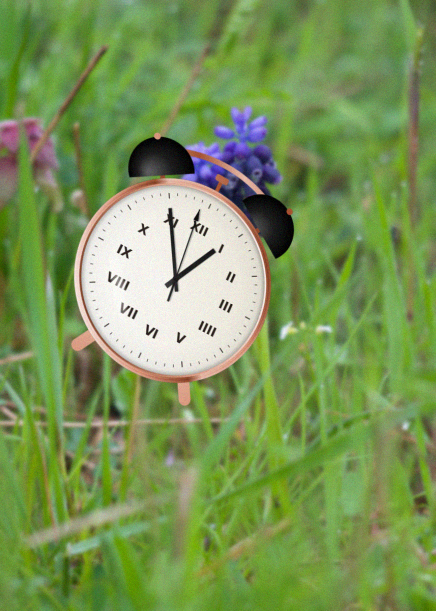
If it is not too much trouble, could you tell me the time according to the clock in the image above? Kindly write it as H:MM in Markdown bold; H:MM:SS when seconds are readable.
**12:54:59**
